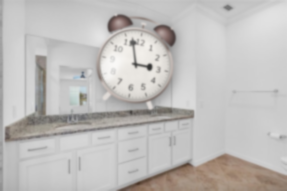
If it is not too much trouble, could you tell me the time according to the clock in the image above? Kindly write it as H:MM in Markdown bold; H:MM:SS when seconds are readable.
**2:57**
